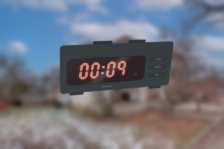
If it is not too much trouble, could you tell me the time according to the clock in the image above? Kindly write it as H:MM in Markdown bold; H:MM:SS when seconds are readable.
**0:09**
